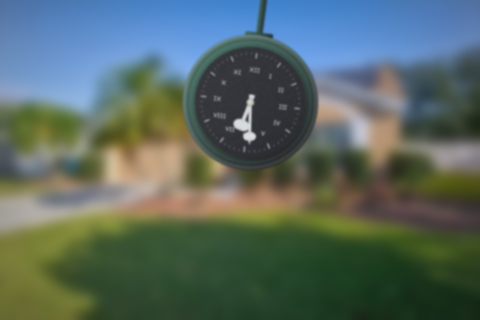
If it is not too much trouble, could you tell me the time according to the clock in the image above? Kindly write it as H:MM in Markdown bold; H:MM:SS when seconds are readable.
**6:29**
